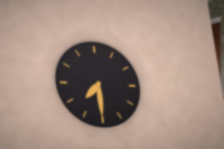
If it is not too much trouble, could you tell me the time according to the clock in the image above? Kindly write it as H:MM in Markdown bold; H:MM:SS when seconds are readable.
**7:30**
